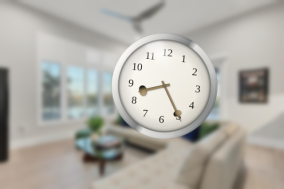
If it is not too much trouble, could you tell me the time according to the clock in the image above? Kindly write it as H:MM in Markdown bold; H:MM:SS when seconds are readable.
**8:25**
